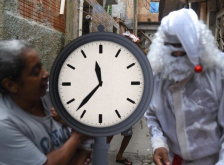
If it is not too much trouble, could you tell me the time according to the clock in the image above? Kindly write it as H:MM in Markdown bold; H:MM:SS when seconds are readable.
**11:37**
